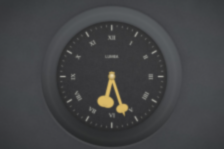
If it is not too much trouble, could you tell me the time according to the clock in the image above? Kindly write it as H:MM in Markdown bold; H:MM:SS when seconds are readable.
**6:27**
